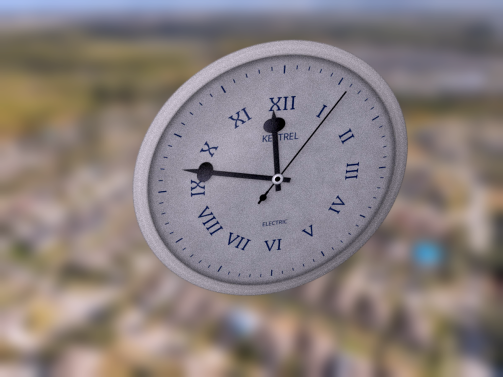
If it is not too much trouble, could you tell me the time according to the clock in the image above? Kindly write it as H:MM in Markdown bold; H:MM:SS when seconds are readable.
**11:47:06**
